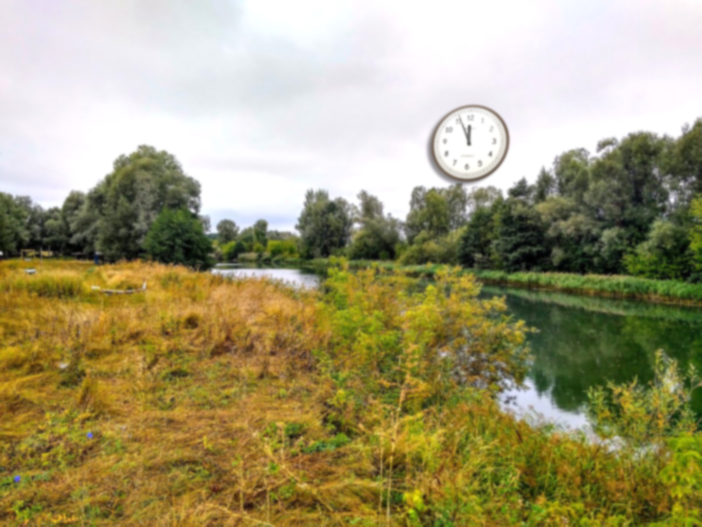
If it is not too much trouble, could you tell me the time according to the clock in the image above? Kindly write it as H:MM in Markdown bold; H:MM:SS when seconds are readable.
**11:56**
